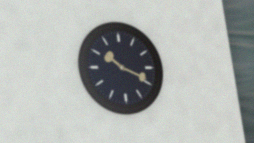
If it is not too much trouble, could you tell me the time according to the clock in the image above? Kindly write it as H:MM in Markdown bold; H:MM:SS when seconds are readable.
**10:19**
